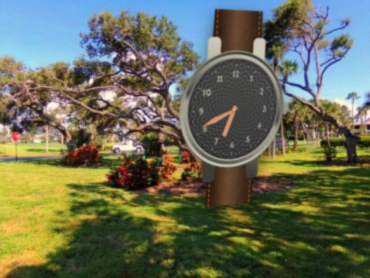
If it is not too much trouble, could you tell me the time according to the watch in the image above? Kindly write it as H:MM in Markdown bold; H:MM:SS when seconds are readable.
**6:41**
